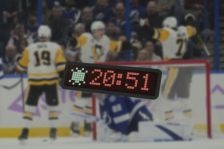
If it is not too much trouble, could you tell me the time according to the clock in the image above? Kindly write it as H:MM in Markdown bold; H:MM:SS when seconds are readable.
**20:51**
